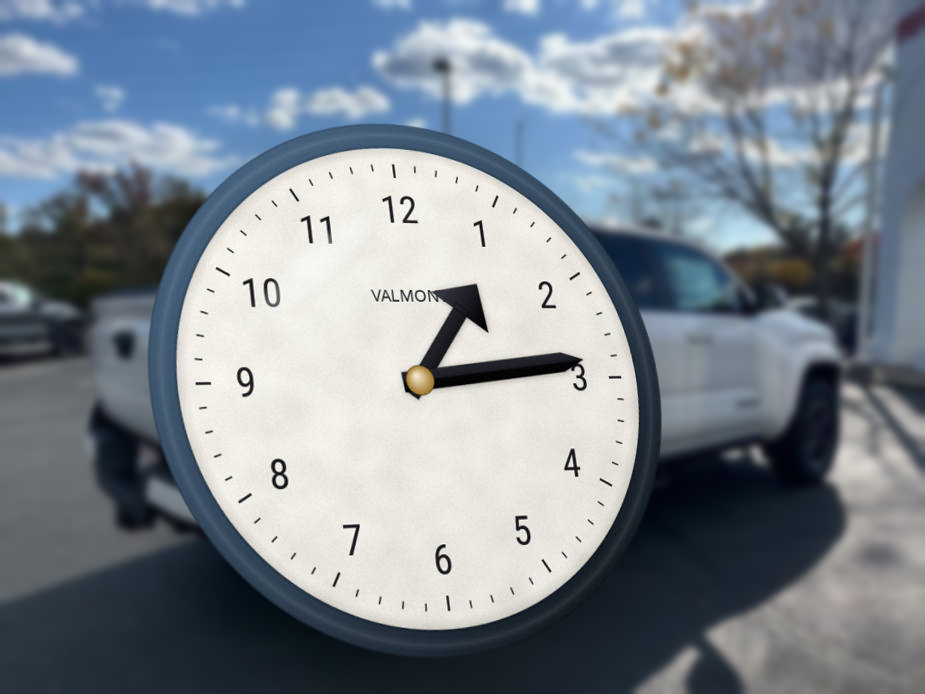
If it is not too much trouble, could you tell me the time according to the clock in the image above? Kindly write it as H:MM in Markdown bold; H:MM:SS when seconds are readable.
**1:14**
